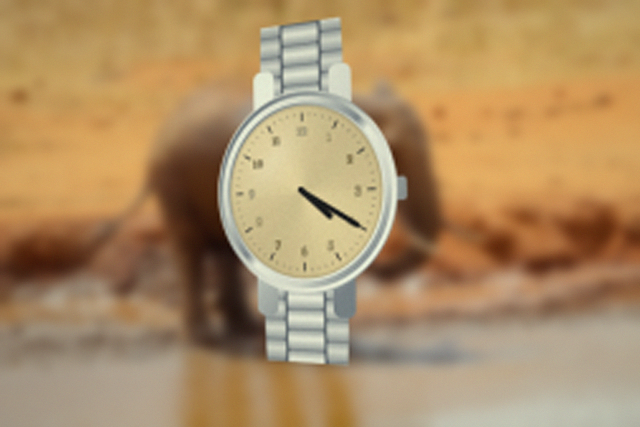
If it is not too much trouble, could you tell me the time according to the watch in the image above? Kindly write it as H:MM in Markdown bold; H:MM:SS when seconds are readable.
**4:20**
